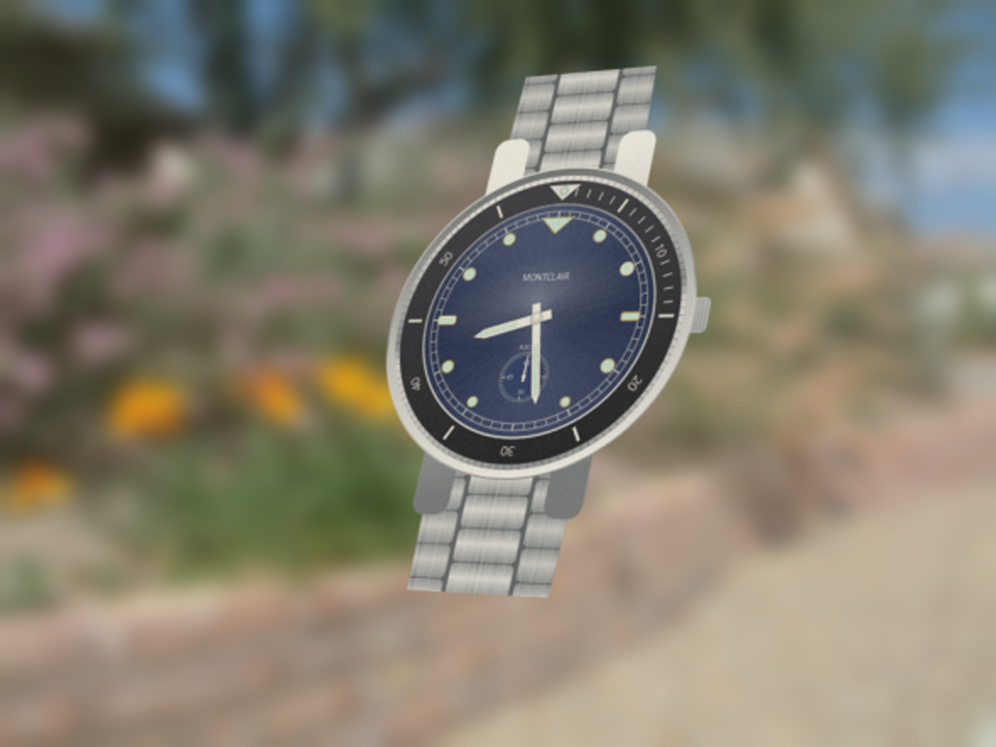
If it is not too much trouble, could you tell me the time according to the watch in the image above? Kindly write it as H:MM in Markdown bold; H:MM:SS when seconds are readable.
**8:28**
